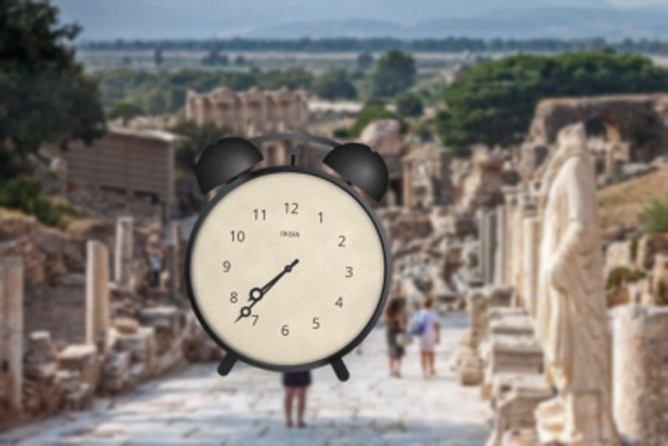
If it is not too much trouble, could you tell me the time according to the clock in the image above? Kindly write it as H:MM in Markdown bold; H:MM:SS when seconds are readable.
**7:37**
